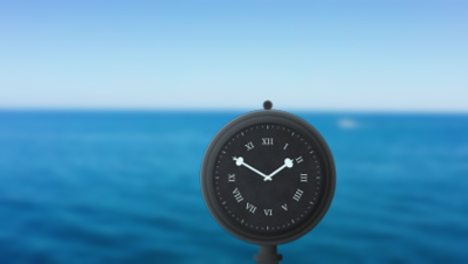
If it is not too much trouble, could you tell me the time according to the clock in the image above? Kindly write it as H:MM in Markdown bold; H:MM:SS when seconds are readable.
**1:50**
